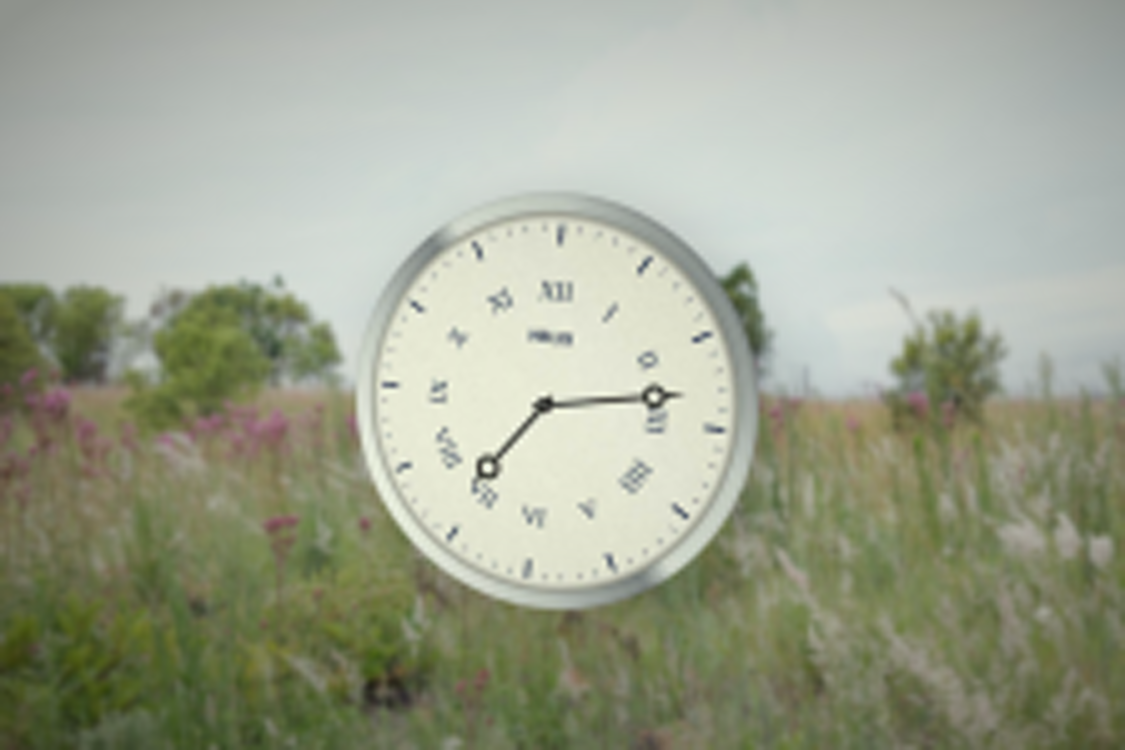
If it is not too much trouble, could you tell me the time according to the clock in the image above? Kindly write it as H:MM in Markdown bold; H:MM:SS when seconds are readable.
**7:13**
